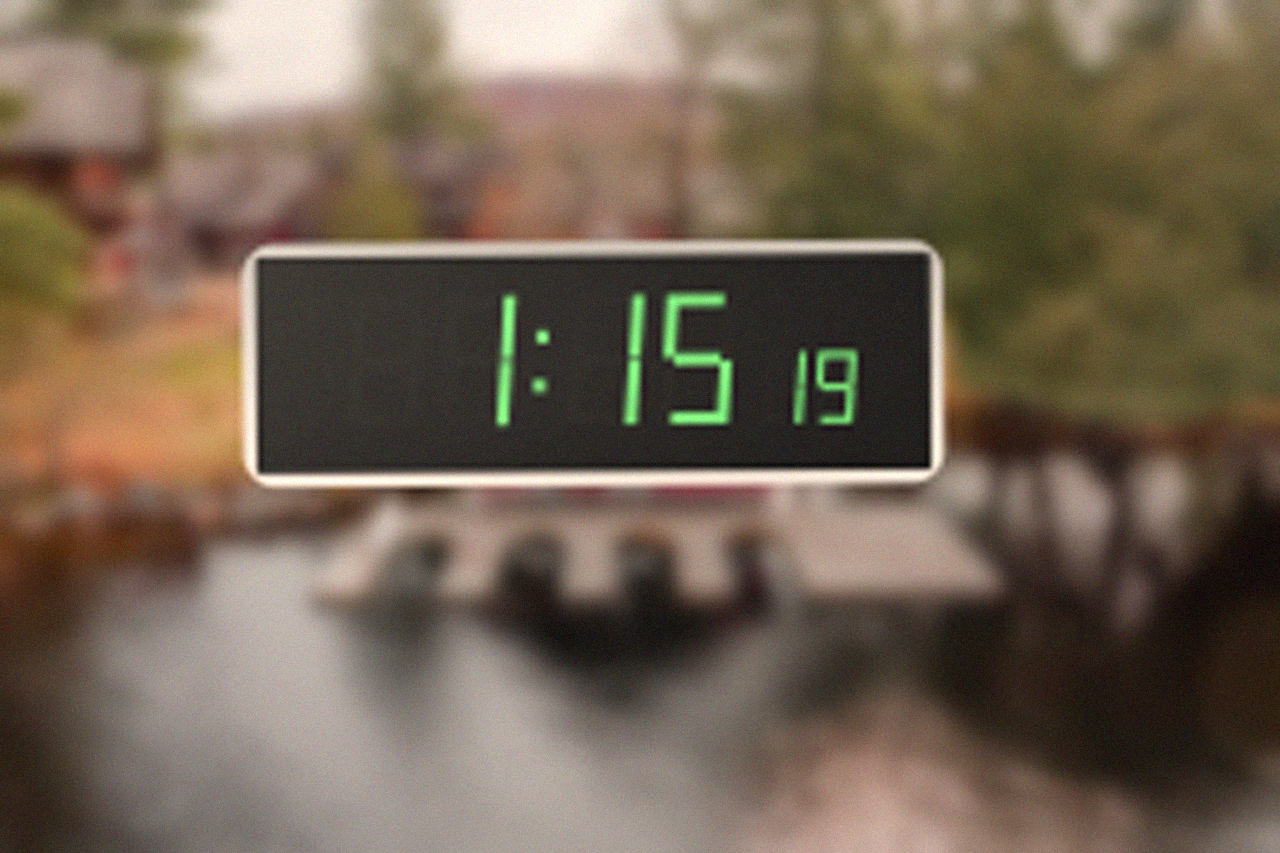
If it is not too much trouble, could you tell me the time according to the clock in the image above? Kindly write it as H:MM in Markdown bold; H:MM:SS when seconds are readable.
**1:15:19**
